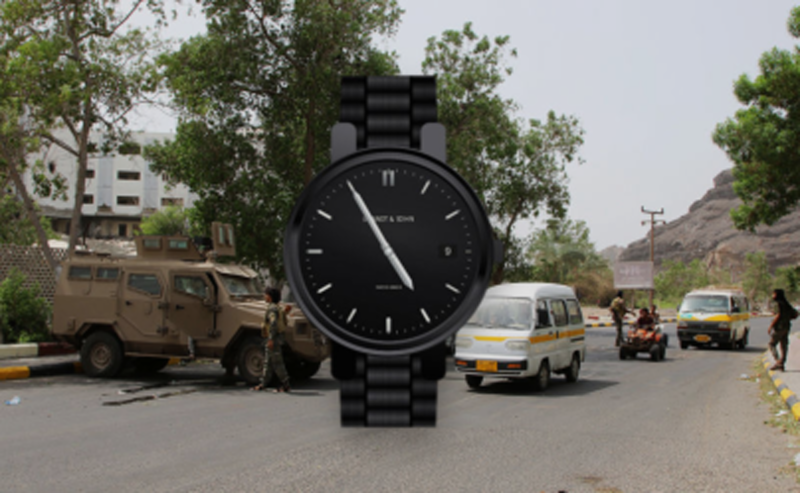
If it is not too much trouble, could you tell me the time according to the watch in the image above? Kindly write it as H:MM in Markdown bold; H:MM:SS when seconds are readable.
**4:55**
